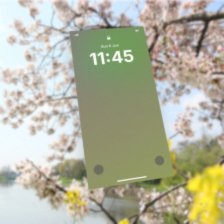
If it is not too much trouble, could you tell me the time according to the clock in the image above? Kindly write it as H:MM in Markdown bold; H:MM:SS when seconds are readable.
**11:45**
